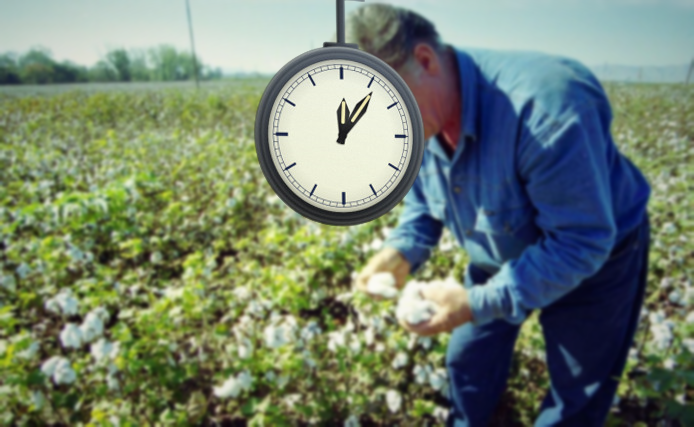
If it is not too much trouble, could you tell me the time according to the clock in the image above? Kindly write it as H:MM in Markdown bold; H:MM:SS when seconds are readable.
**12:06**
